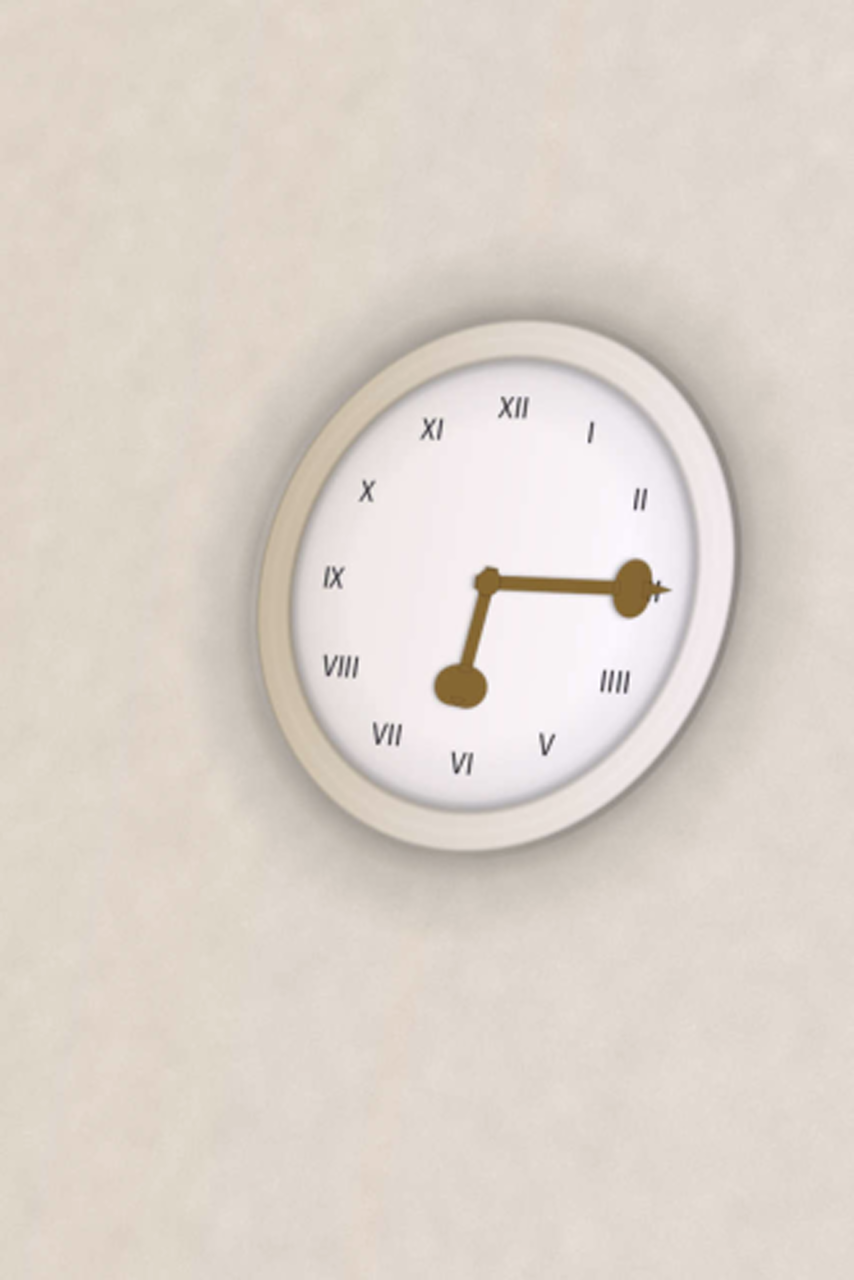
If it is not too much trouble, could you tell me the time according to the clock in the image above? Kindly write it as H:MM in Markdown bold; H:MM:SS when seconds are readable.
**6:15**
